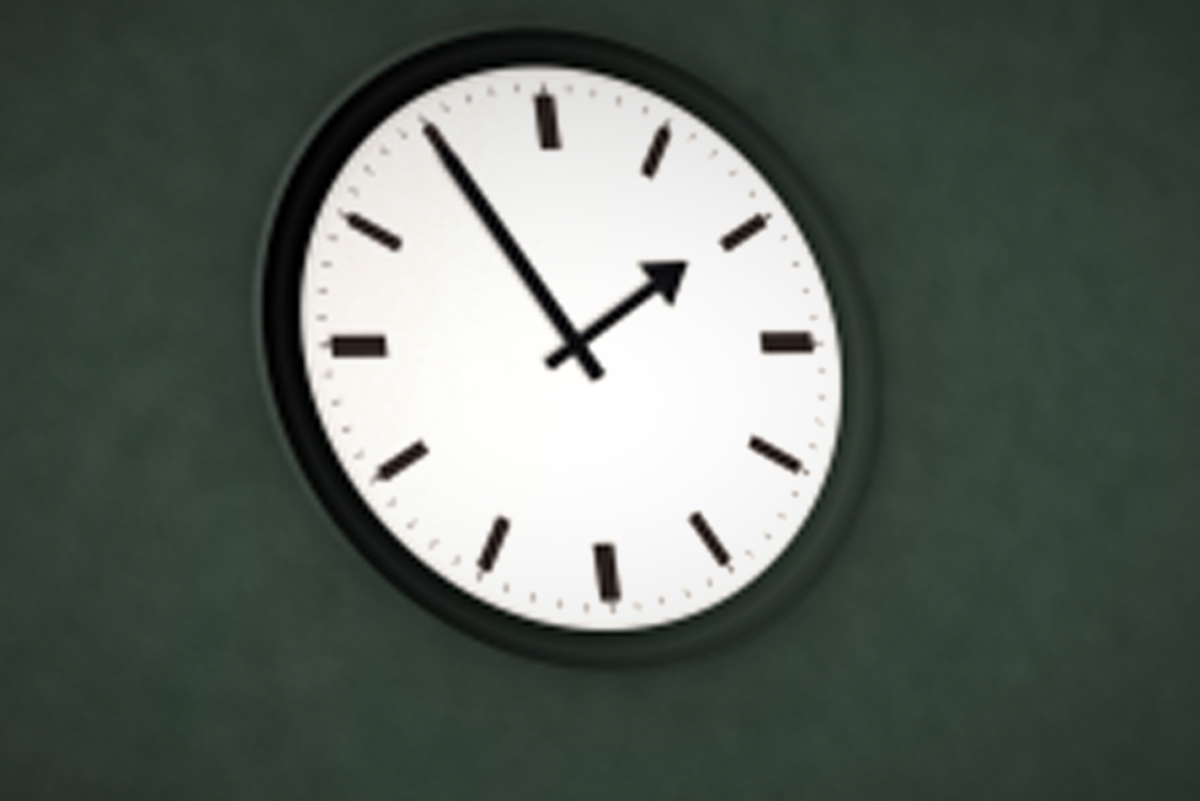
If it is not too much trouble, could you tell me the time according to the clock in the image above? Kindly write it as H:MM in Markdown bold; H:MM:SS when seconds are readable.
**1:55**
